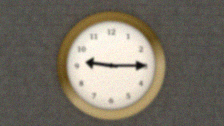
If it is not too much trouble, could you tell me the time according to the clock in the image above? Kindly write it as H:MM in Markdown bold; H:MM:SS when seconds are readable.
**9:15**
